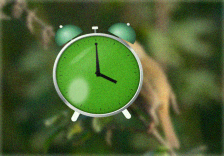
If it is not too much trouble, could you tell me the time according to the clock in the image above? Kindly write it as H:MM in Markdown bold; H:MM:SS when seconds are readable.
**4:00**
